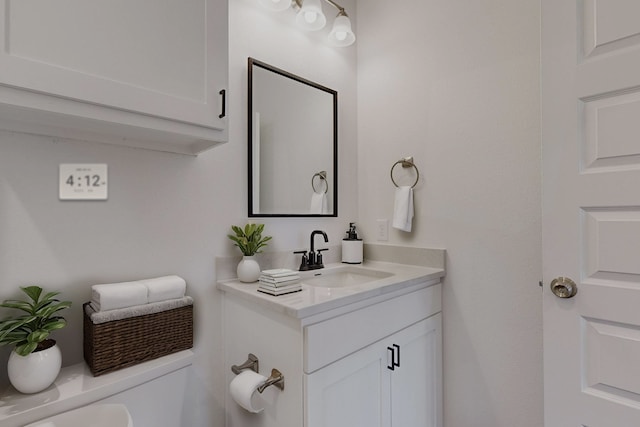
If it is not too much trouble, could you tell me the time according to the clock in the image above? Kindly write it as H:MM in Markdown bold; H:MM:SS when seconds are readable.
**4:12**
